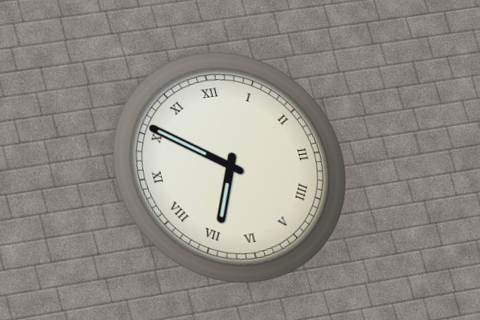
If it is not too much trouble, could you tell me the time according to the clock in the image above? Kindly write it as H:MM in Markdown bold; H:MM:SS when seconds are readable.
**6:51**
